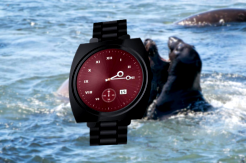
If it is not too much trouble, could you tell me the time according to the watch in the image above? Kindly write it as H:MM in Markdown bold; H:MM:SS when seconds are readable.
**2:15**
